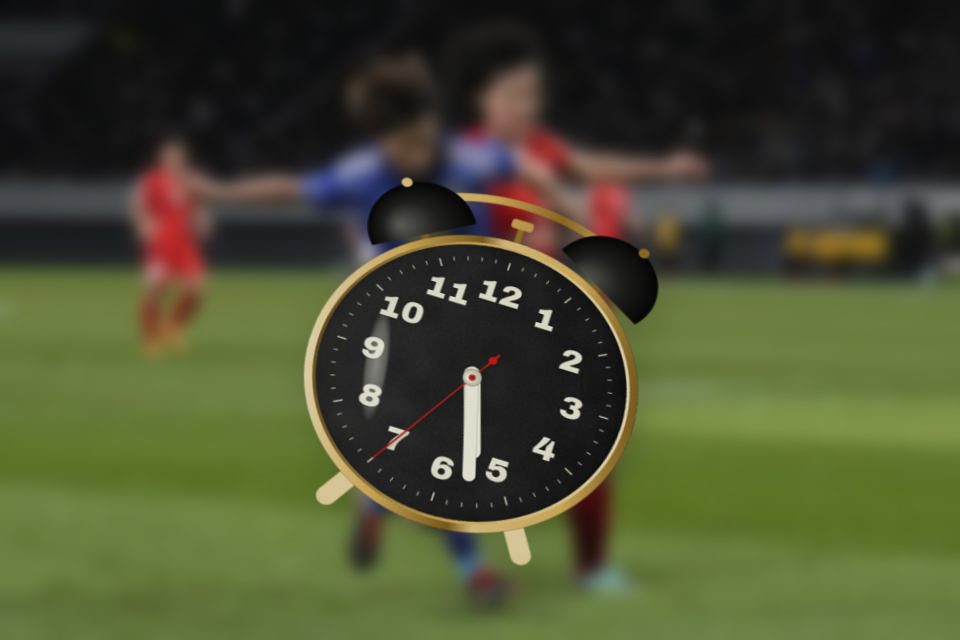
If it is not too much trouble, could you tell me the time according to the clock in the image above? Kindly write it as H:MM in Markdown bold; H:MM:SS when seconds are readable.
**5:27:35**
